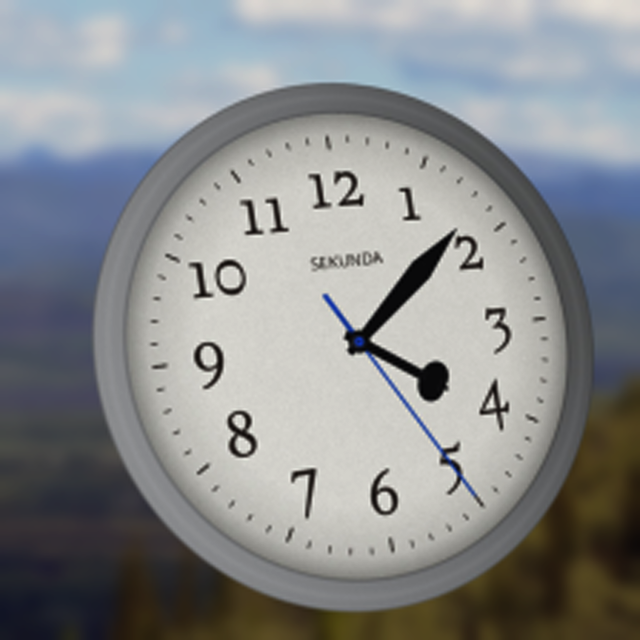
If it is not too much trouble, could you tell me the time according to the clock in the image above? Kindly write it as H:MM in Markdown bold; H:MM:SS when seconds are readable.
**4:08:25**
